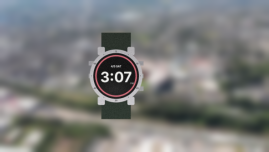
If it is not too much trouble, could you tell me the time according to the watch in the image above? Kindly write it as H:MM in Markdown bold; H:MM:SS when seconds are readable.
**3:07**
